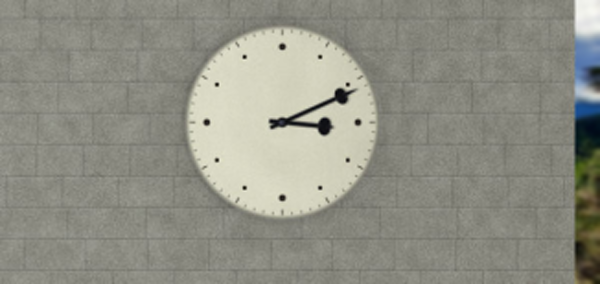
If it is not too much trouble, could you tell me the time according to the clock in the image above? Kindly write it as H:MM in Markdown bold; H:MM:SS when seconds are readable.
**3:11**
